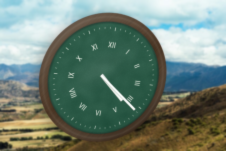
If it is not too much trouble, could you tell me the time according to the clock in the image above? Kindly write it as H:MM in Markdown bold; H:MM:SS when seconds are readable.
**4:21**
